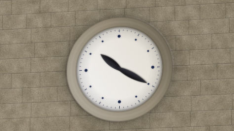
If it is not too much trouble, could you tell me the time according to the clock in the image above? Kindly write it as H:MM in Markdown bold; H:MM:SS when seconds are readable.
**10:20**
